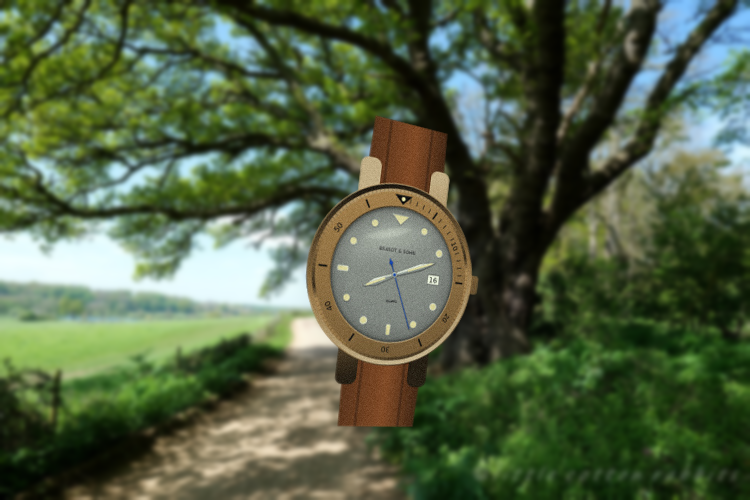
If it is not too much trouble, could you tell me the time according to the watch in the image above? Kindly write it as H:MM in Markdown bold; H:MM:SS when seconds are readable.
**8:11:26**
